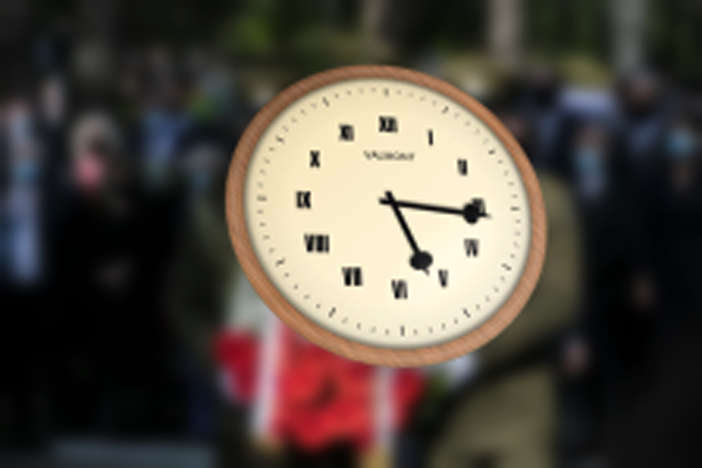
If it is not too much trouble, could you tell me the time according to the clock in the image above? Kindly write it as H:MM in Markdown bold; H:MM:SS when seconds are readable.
**5:16**
